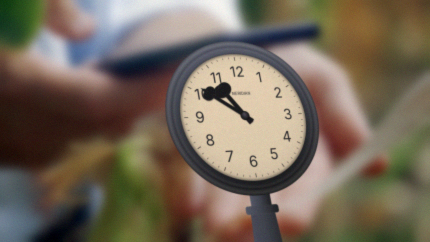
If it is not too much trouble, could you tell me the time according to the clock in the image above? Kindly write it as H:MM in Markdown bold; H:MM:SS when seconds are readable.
**10:51**
